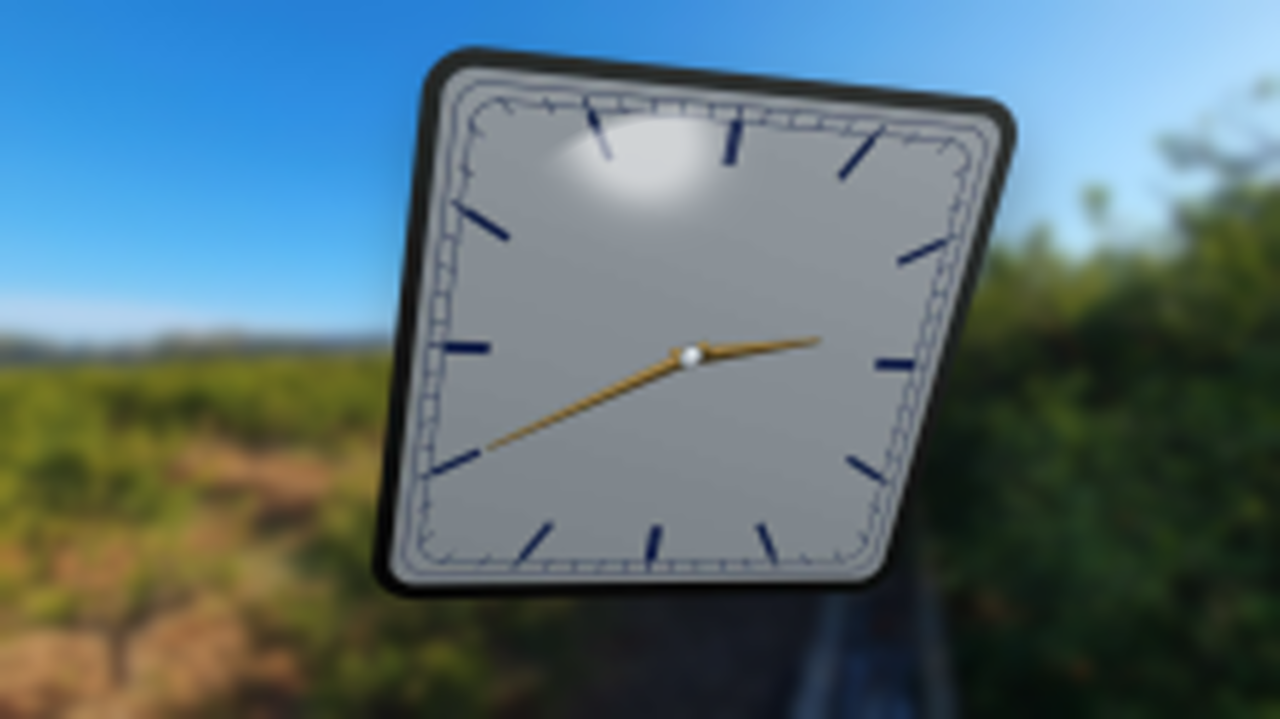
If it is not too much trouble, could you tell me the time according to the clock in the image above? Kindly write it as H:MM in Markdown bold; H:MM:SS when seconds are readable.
**2:40**
